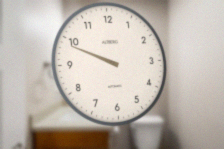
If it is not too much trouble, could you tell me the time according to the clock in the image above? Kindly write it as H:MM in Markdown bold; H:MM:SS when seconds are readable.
**9:49**
